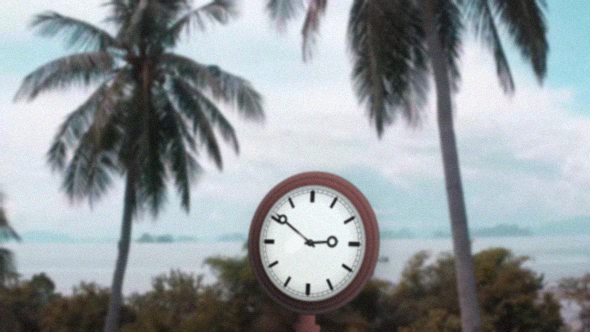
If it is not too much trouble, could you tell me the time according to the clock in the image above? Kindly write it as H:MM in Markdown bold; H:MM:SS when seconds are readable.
**2:51**
